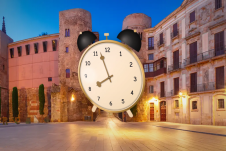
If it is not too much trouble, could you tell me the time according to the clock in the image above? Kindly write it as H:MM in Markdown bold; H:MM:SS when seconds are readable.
**7:57**
